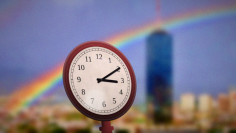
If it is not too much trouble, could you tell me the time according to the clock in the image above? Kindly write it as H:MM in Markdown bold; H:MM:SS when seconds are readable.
**3:10**
